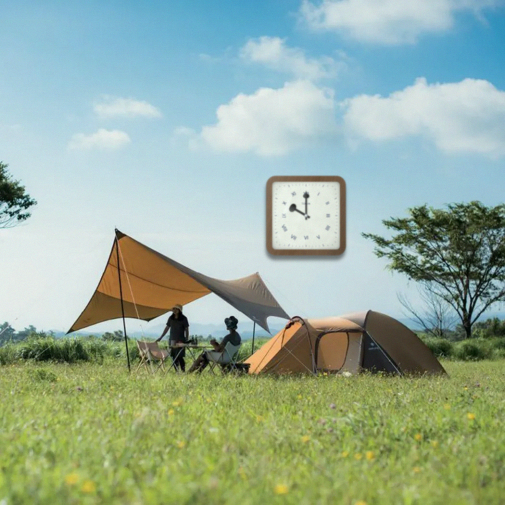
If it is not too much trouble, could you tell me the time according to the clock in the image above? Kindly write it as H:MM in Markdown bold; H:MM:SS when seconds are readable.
**10:00**
